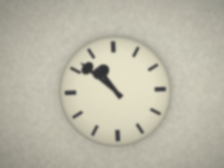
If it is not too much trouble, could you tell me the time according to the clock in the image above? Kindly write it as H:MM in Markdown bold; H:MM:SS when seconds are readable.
**10:52**
